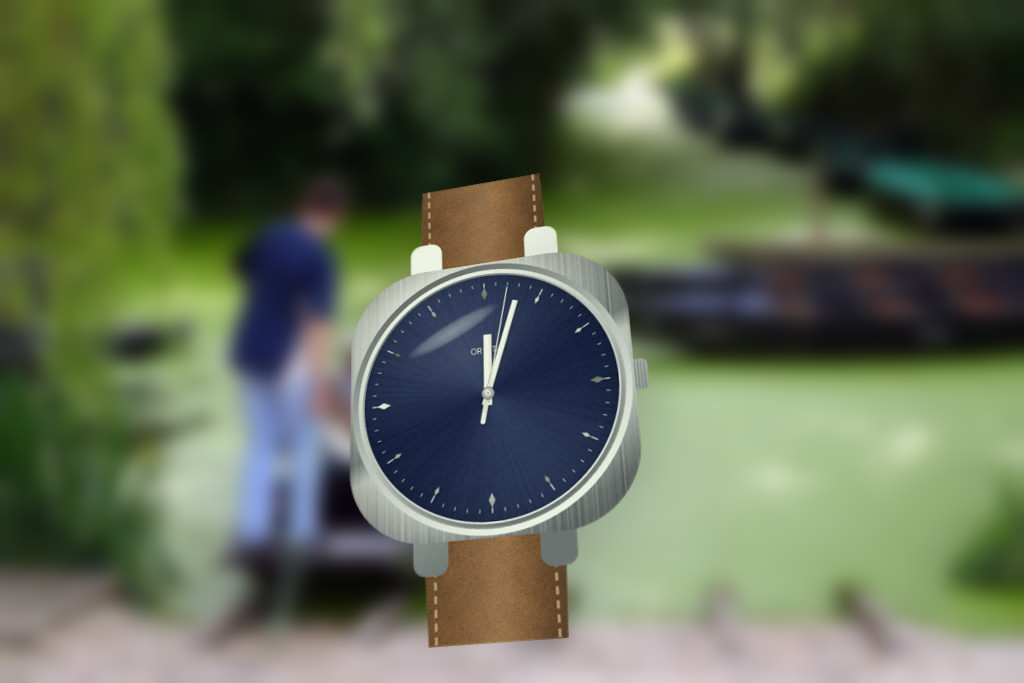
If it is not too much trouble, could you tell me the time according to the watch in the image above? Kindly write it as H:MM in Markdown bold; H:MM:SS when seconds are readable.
**12:03:02**
